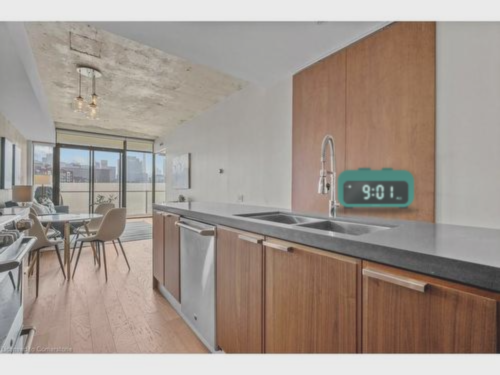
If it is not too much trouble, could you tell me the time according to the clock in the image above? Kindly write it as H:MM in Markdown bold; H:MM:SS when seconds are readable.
**9:01**
